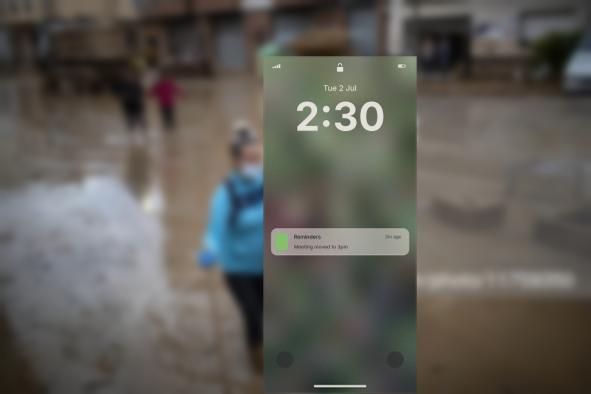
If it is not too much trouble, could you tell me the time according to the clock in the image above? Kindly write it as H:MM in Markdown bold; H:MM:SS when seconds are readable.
**2:30**
